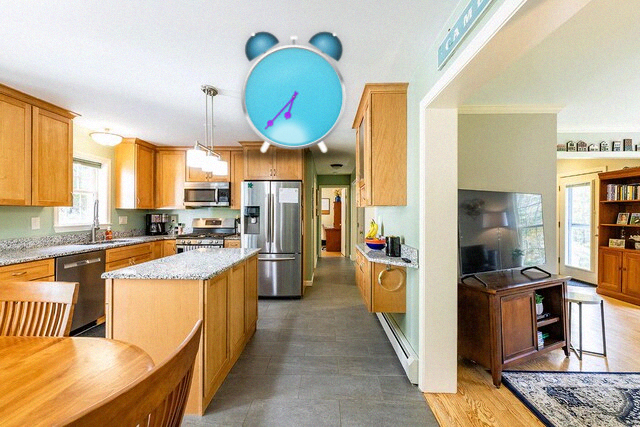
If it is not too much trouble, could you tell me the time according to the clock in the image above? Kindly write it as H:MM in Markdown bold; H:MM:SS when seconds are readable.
**6:37**
